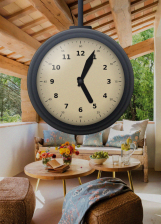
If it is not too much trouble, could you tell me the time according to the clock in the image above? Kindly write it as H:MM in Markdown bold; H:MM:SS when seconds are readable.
**5:04**
